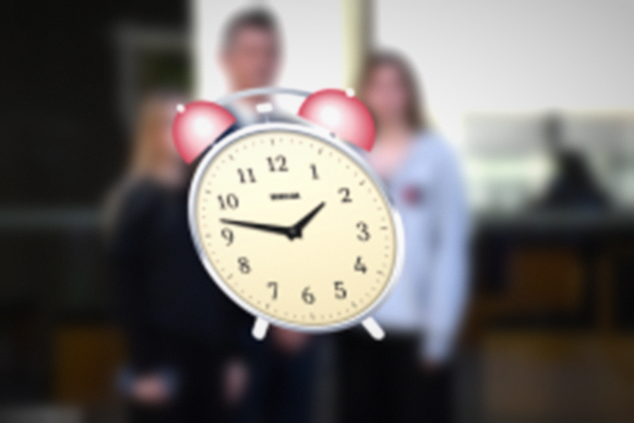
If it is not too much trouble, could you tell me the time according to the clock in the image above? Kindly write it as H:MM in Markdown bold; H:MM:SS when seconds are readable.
**1:47**
